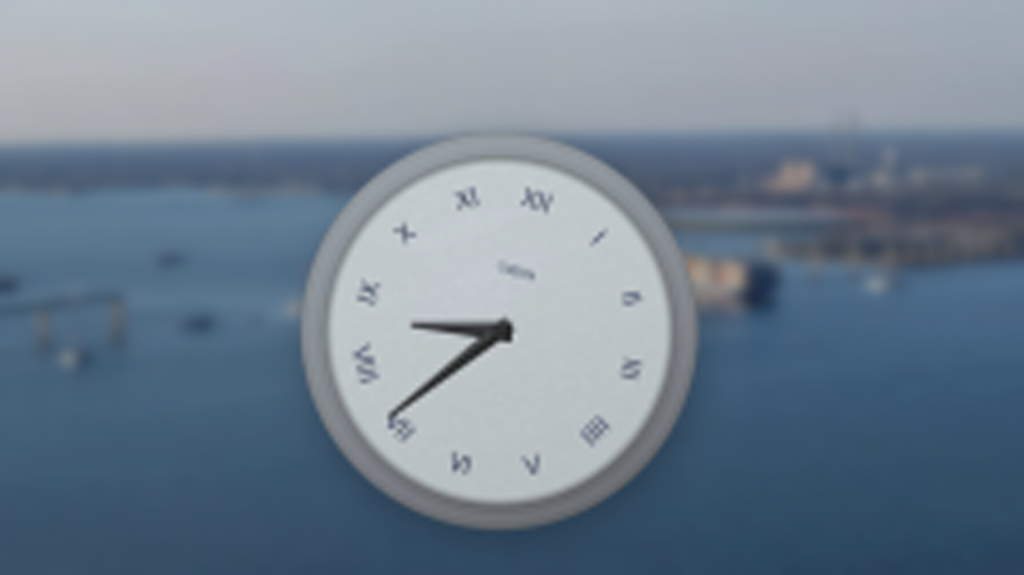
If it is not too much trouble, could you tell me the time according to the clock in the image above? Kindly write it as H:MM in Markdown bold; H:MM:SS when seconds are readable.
**8:36**
